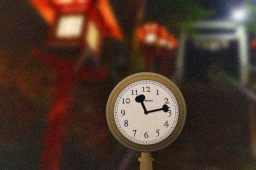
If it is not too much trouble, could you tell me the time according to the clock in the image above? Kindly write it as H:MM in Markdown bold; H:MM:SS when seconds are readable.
**11:13**
